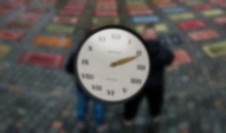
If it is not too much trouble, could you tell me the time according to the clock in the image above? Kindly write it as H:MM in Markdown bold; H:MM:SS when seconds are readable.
**2:11**
